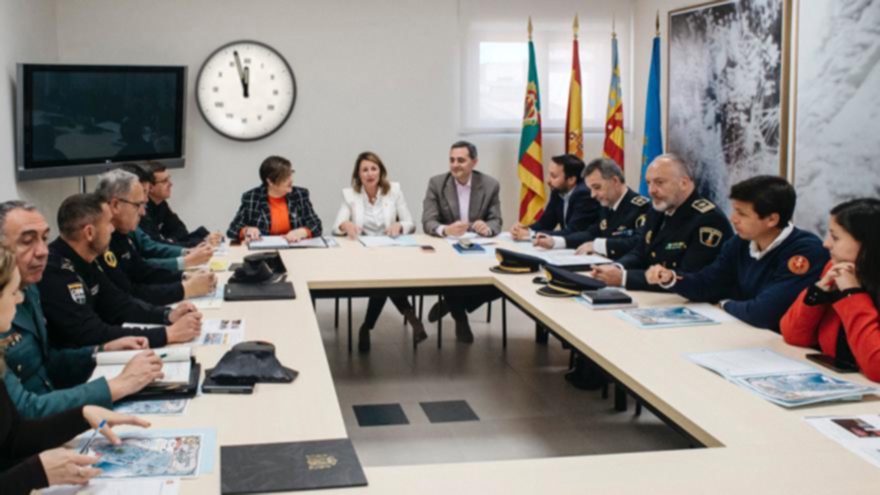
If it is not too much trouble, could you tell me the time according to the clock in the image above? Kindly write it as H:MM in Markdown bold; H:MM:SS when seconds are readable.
**11:57**
